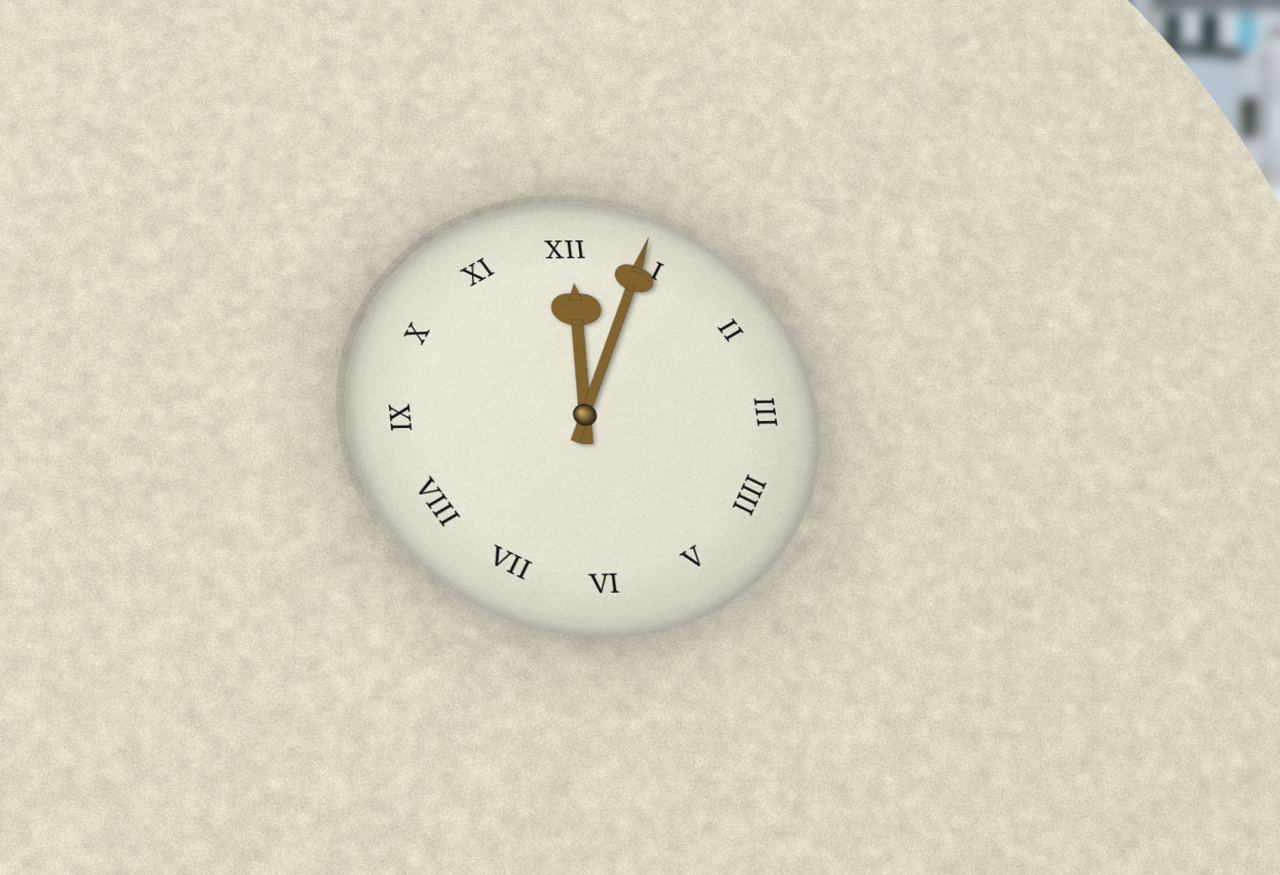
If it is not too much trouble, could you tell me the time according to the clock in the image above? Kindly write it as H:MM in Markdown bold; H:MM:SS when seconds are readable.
**12:04**
